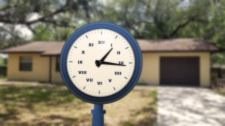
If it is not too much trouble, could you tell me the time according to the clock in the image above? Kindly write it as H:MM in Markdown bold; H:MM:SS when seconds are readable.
**1:16**
